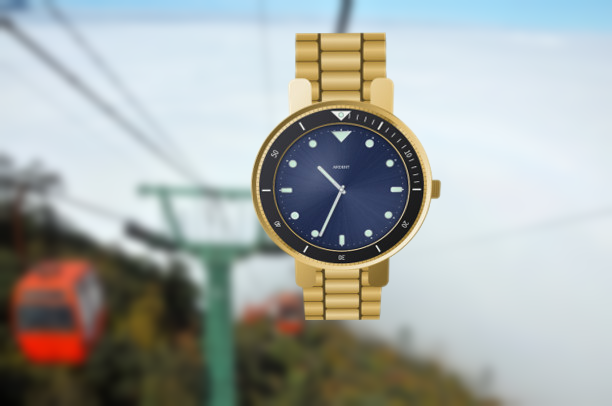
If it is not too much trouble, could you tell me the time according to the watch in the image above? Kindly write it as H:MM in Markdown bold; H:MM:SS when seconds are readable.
**10:34**
